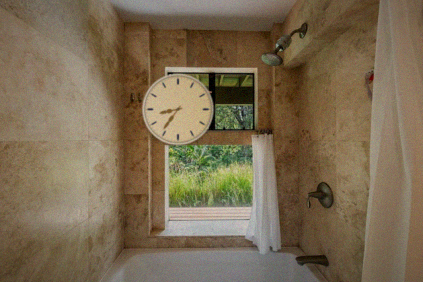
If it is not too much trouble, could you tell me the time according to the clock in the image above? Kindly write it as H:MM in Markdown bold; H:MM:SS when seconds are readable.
**8:36**
